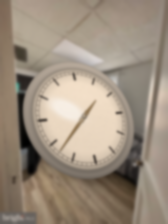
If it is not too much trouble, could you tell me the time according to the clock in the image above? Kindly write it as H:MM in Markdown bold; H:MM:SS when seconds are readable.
**1:38**
